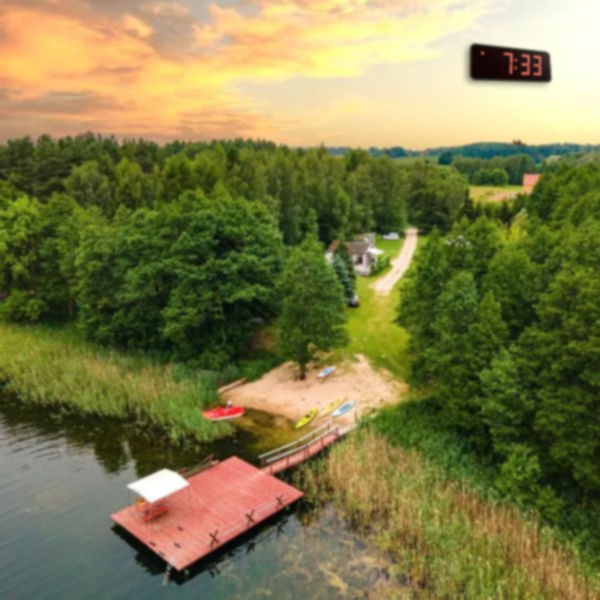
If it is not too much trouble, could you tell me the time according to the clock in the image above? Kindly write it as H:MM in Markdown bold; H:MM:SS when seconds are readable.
**7:33**
